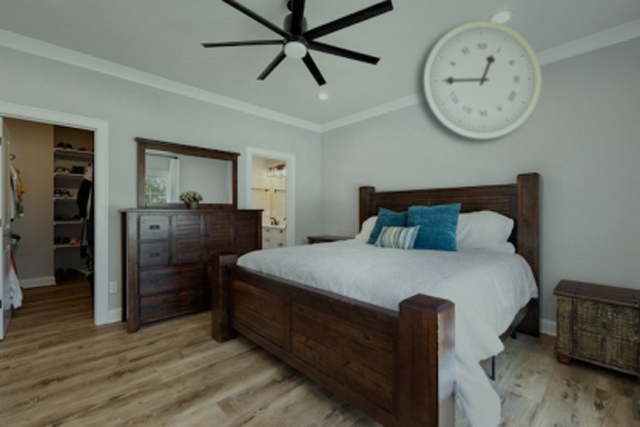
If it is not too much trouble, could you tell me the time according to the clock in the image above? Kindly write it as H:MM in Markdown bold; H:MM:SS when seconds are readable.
**12:45**
